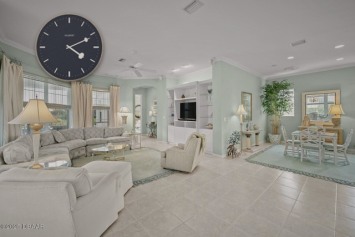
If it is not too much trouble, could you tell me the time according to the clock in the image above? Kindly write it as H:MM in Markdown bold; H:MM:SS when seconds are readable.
**4:11**
